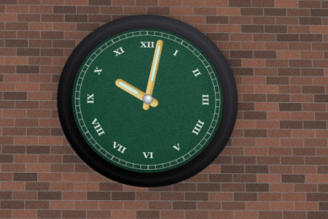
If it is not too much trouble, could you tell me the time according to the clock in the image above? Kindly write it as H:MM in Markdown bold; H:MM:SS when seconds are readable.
**10:02**
